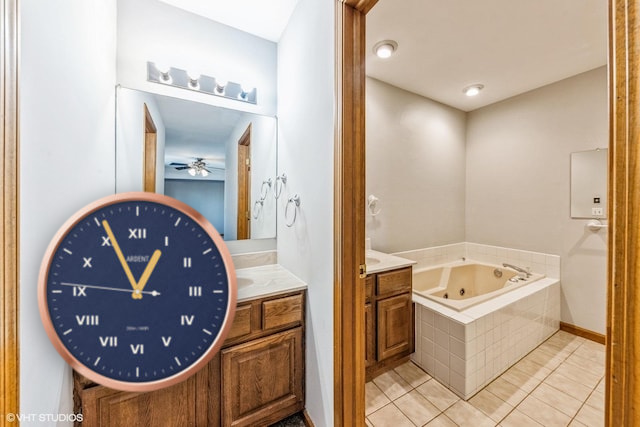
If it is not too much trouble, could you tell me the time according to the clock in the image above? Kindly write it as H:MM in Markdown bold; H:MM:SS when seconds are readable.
**12:55:46**
